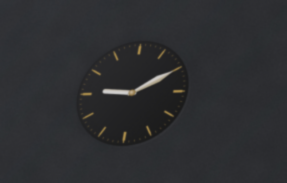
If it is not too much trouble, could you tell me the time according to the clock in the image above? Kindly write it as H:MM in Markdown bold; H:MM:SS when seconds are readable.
**9:10**
